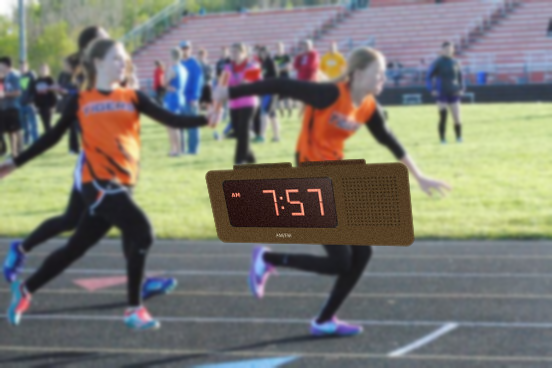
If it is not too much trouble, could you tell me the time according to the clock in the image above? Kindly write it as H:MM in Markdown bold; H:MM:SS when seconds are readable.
**7:57**
